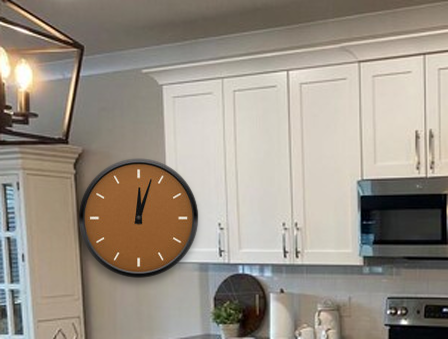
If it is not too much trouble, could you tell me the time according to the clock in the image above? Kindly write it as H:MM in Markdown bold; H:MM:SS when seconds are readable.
**12:03**
